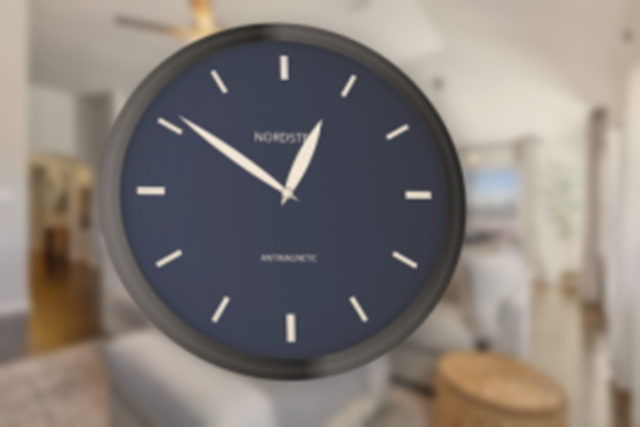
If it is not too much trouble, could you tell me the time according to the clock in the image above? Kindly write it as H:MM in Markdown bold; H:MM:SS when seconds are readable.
**12:51**
